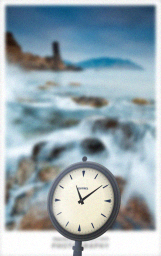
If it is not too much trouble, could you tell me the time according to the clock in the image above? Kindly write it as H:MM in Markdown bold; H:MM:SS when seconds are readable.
**11:09**
